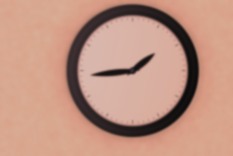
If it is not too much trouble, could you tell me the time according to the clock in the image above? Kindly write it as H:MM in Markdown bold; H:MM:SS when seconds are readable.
**1:44**
